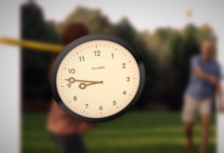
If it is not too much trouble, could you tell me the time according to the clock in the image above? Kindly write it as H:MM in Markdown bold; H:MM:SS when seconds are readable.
**8:47**
